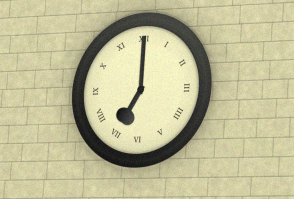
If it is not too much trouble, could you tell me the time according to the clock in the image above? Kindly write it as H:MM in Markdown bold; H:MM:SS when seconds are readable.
**7:00**
